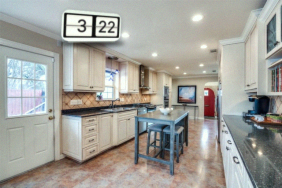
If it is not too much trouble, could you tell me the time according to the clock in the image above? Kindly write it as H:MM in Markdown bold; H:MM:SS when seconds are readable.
**3:22**
